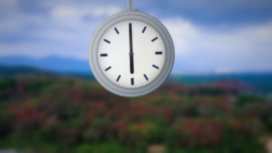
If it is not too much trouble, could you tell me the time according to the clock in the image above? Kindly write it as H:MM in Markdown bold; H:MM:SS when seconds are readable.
**6:00**
